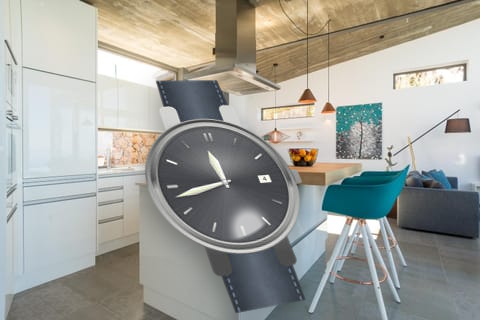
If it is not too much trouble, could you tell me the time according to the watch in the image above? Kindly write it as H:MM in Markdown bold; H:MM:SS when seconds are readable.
**11:43**
